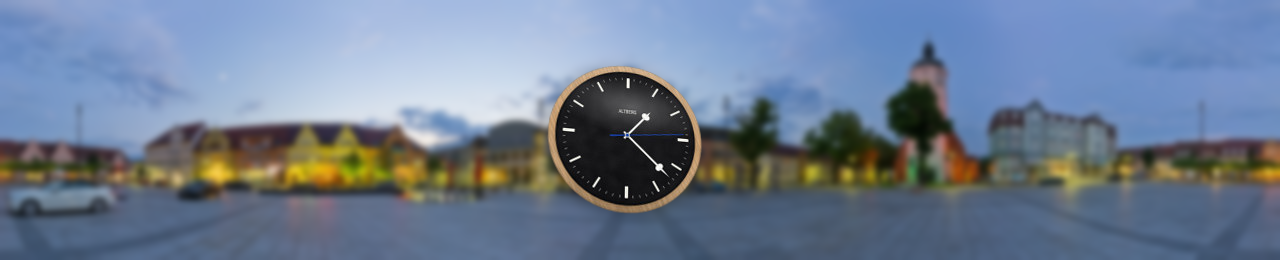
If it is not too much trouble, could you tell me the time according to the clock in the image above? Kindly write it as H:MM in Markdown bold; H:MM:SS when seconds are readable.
**1:22:14**
